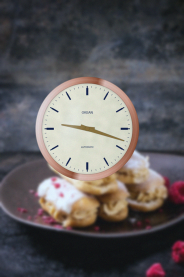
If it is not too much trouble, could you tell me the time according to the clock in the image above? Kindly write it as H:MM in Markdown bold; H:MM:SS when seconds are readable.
**9:18**
